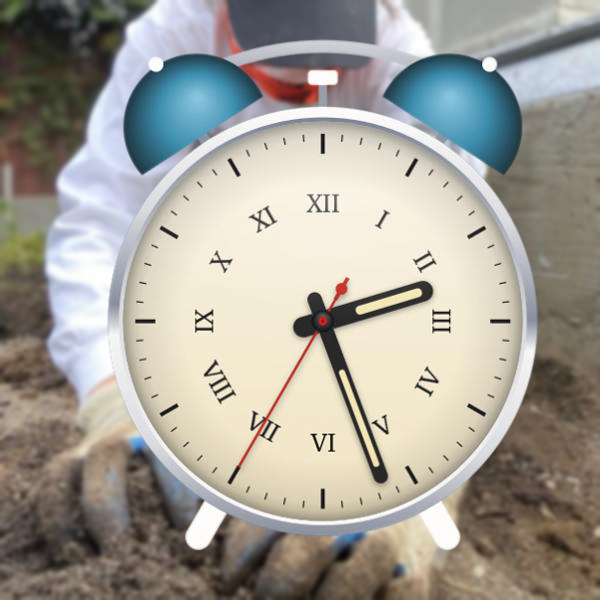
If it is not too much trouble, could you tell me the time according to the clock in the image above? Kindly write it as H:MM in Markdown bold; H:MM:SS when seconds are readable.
**2:26:35**
